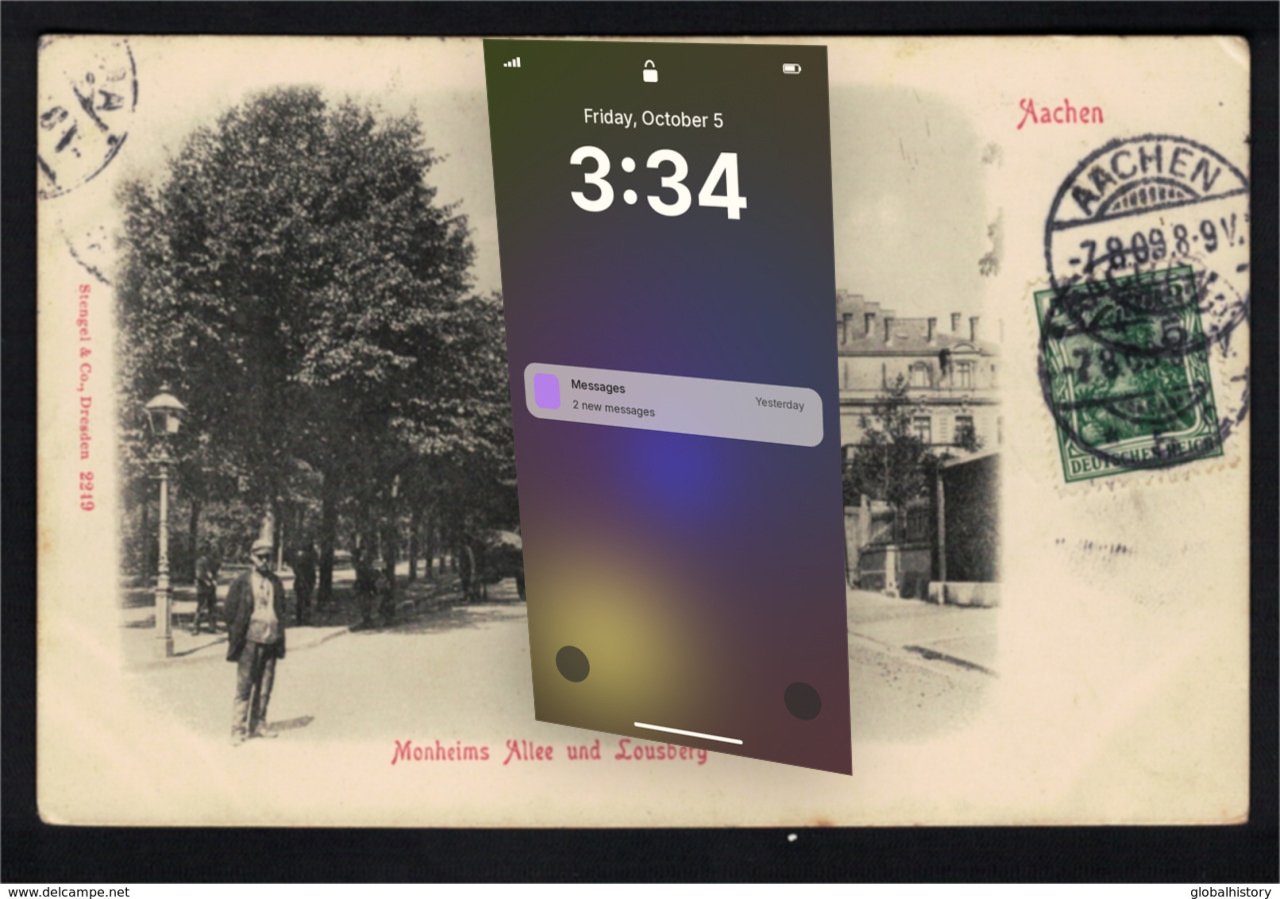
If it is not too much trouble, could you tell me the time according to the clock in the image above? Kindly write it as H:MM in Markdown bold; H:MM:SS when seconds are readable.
**3:34**
